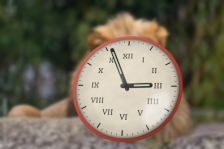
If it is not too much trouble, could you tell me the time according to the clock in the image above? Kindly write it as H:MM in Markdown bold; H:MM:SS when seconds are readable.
**2:56**
